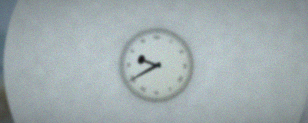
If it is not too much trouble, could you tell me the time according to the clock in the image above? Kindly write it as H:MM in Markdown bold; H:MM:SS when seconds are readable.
**9:40**
